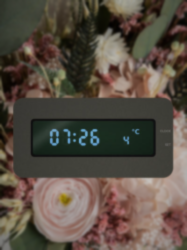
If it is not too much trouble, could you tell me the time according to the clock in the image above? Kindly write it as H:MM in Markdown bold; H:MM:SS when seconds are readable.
**7:26**
